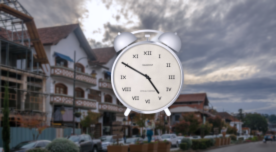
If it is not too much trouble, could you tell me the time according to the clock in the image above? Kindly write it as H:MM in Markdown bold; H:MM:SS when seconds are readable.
**4:50**
